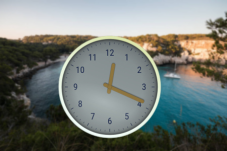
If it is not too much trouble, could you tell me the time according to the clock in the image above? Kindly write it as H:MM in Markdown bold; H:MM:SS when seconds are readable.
**12:19**
